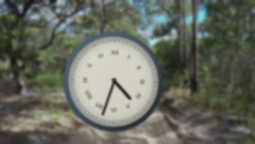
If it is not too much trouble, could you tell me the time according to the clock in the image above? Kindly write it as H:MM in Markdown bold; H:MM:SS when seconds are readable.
**4:33**
